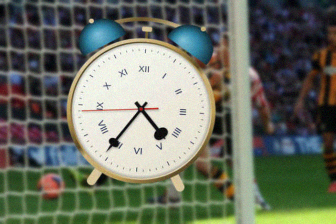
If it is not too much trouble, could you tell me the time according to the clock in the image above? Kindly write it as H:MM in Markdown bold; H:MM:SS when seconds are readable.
**4:35:44**
